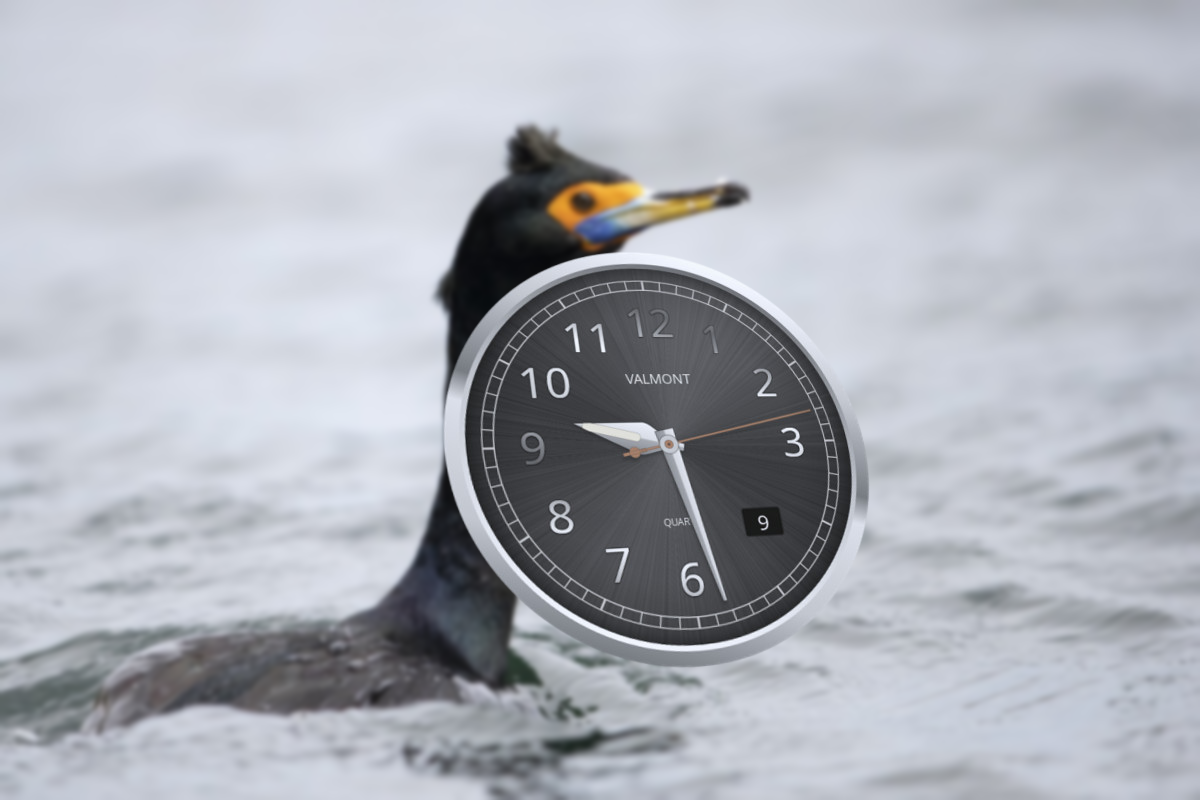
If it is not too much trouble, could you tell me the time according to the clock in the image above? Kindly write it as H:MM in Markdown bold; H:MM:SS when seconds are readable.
**9:28:13**
